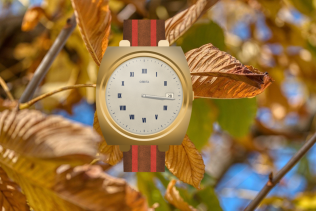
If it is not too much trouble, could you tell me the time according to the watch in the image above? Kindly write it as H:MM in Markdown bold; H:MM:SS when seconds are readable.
**3:16**
